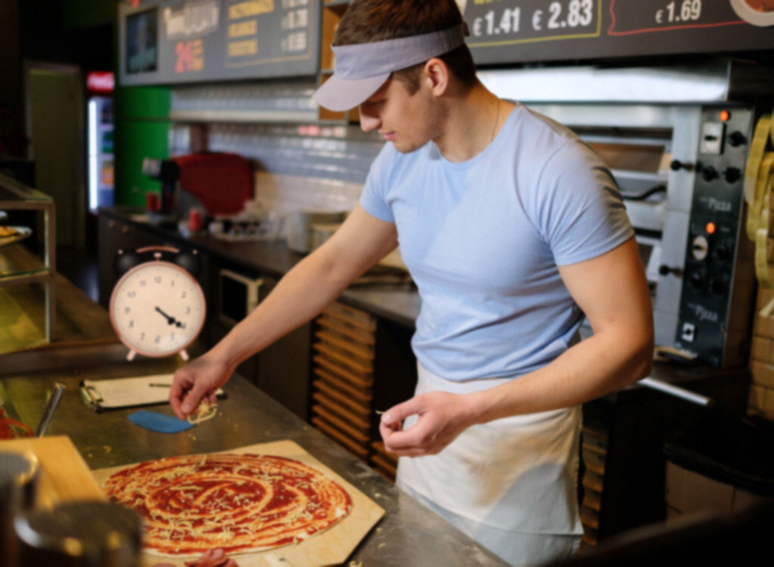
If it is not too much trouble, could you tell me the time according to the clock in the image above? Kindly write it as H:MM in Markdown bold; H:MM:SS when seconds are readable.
**4:21**
